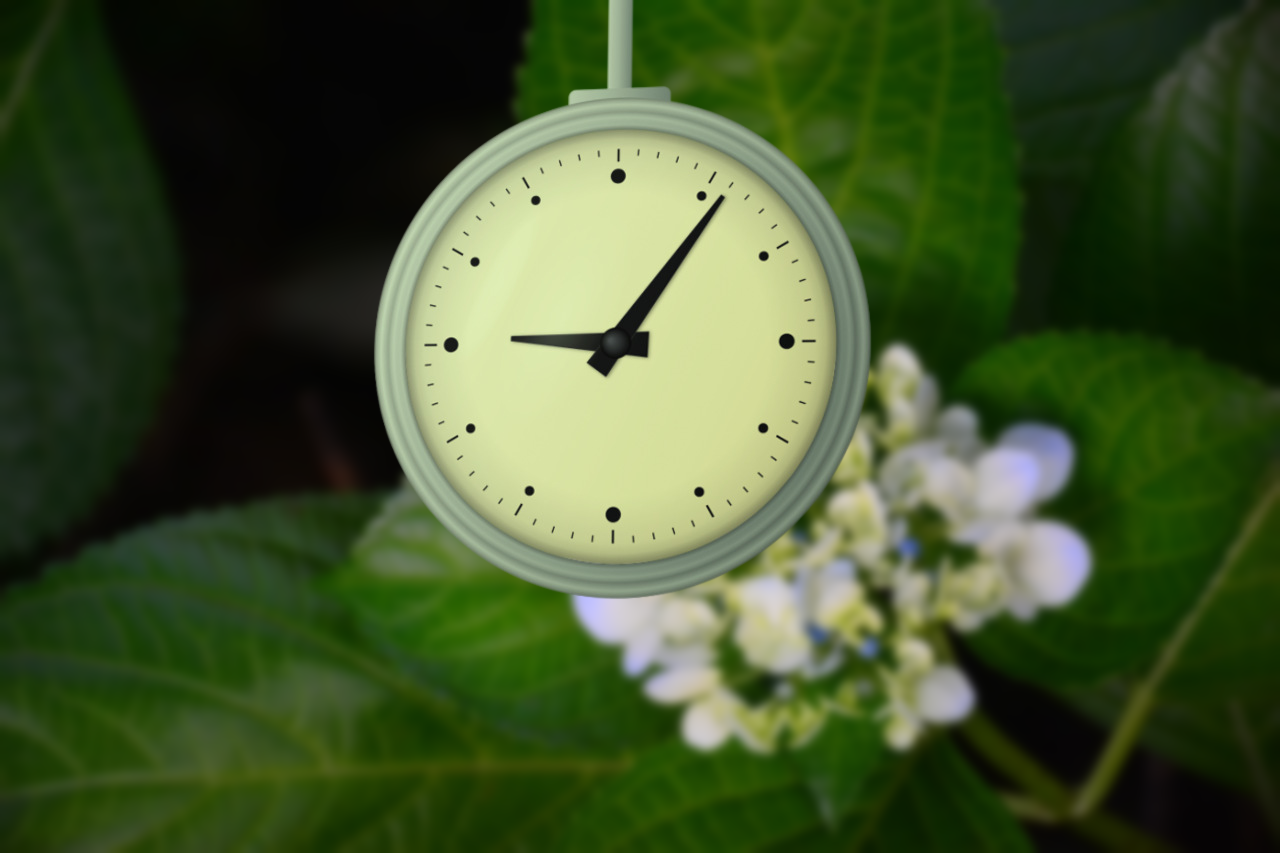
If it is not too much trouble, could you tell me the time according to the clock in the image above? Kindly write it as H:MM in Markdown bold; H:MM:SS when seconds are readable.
**9:06**
